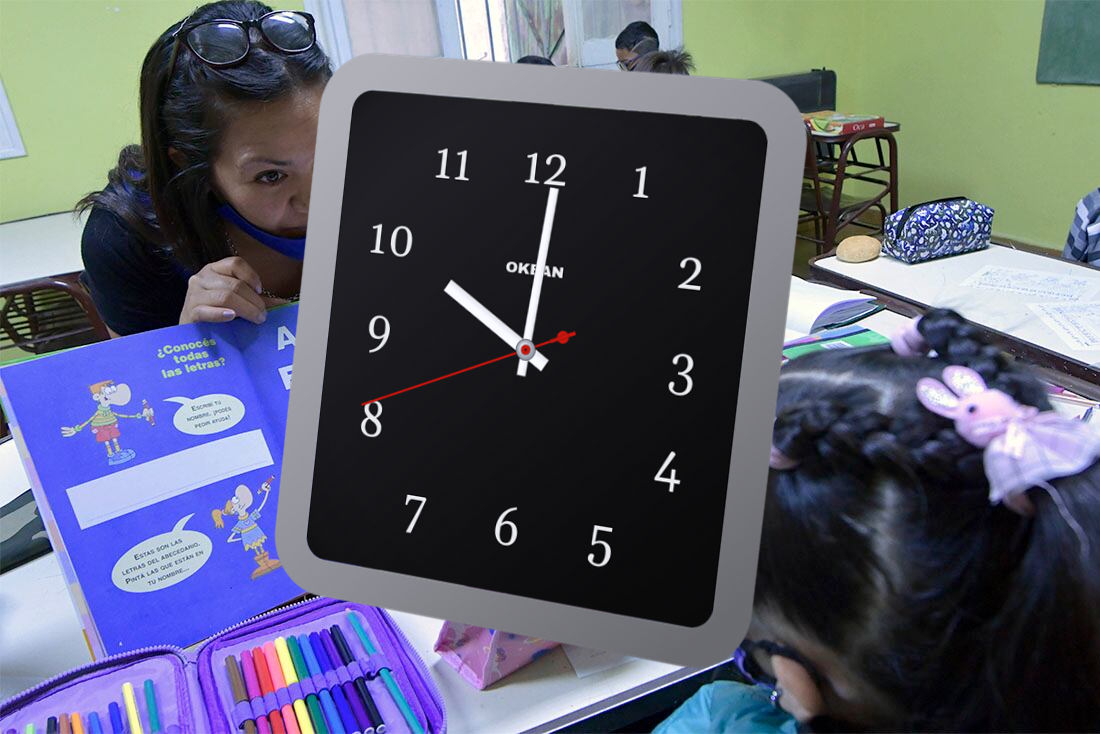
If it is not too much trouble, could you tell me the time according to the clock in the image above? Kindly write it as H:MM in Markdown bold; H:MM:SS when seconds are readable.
**10:00:41**
